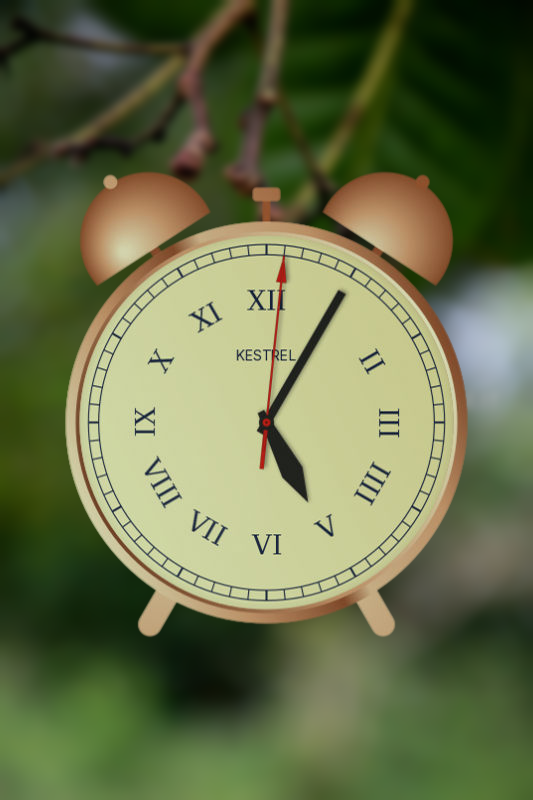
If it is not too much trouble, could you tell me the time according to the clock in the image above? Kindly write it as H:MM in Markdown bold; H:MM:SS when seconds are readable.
**5:05:01**
